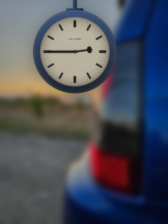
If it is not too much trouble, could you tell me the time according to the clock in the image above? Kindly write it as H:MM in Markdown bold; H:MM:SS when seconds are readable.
**2:45**
